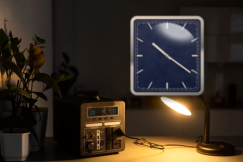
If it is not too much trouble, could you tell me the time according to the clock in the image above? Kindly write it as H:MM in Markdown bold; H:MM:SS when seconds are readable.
**10:21**
